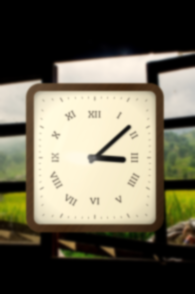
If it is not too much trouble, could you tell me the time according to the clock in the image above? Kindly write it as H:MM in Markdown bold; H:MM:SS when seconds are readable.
**3:08**
